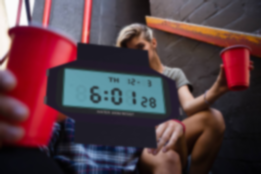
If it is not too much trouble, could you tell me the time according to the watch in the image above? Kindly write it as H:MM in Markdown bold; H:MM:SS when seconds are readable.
**6:01:28**
